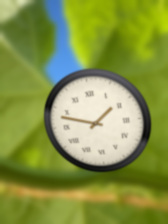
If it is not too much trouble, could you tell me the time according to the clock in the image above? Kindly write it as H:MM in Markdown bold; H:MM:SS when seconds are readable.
**1:48**
